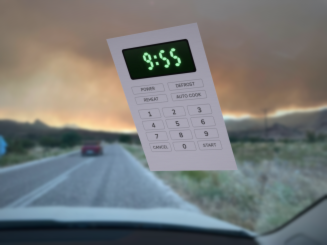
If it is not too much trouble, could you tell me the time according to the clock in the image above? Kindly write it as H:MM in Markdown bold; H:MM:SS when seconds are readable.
**9:55**
